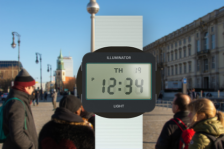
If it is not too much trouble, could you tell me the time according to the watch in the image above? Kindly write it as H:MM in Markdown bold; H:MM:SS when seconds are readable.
**12:34**
